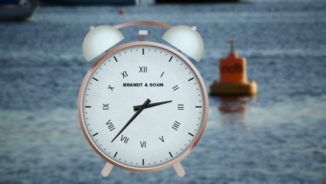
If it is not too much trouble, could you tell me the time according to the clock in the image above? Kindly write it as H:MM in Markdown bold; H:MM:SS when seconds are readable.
**2:37**
